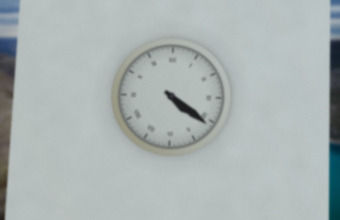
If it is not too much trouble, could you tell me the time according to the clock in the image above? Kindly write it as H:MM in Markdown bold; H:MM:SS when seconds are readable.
**4:21**
